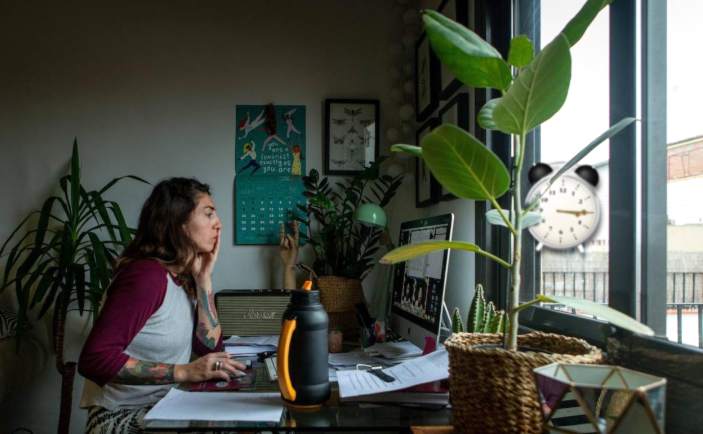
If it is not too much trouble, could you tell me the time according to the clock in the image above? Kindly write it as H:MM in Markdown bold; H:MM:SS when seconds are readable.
**3:15**
